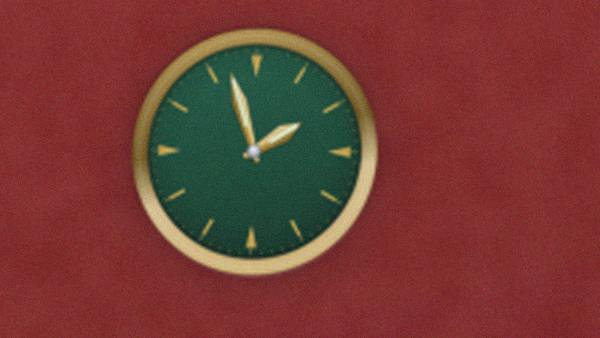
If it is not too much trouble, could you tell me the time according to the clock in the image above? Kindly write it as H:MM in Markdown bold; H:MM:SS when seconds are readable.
**1:57**
